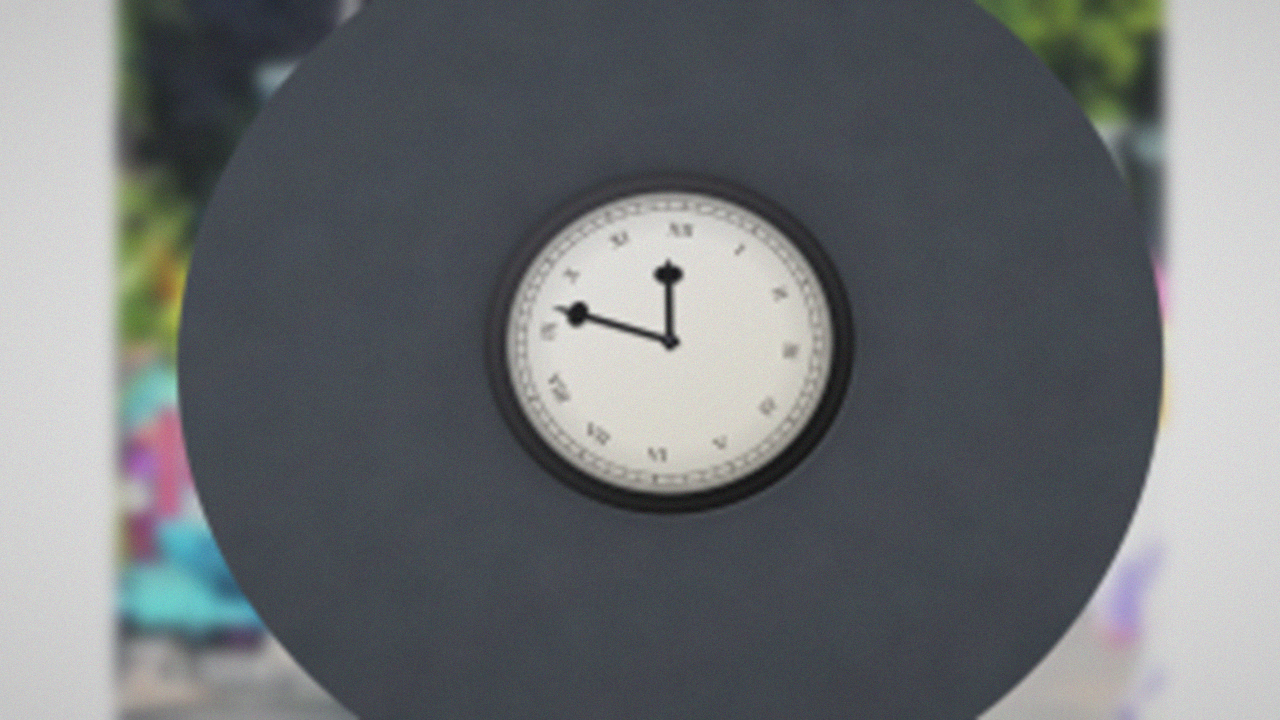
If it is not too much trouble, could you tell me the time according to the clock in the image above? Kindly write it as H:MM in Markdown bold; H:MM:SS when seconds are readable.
**11:47**
